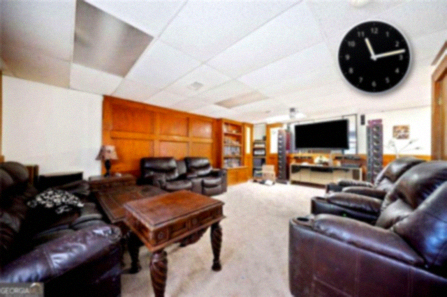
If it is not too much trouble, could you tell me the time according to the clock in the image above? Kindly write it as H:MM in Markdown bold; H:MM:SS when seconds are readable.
**11:13**
